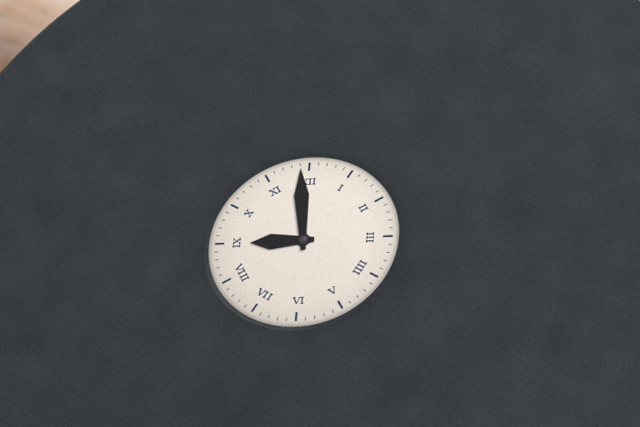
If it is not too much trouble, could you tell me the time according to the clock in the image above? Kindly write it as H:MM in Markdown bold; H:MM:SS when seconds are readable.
**8:59**
